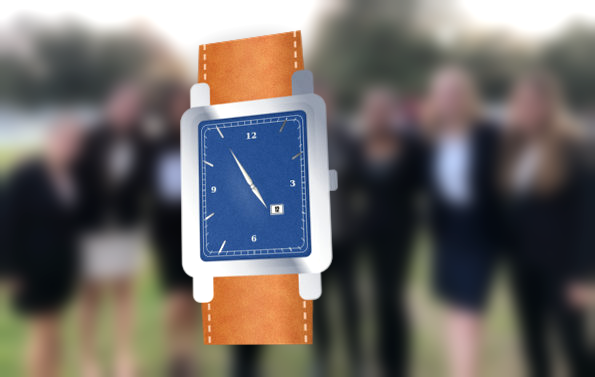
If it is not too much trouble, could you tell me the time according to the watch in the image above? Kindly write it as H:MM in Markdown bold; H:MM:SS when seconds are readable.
**4:55**
